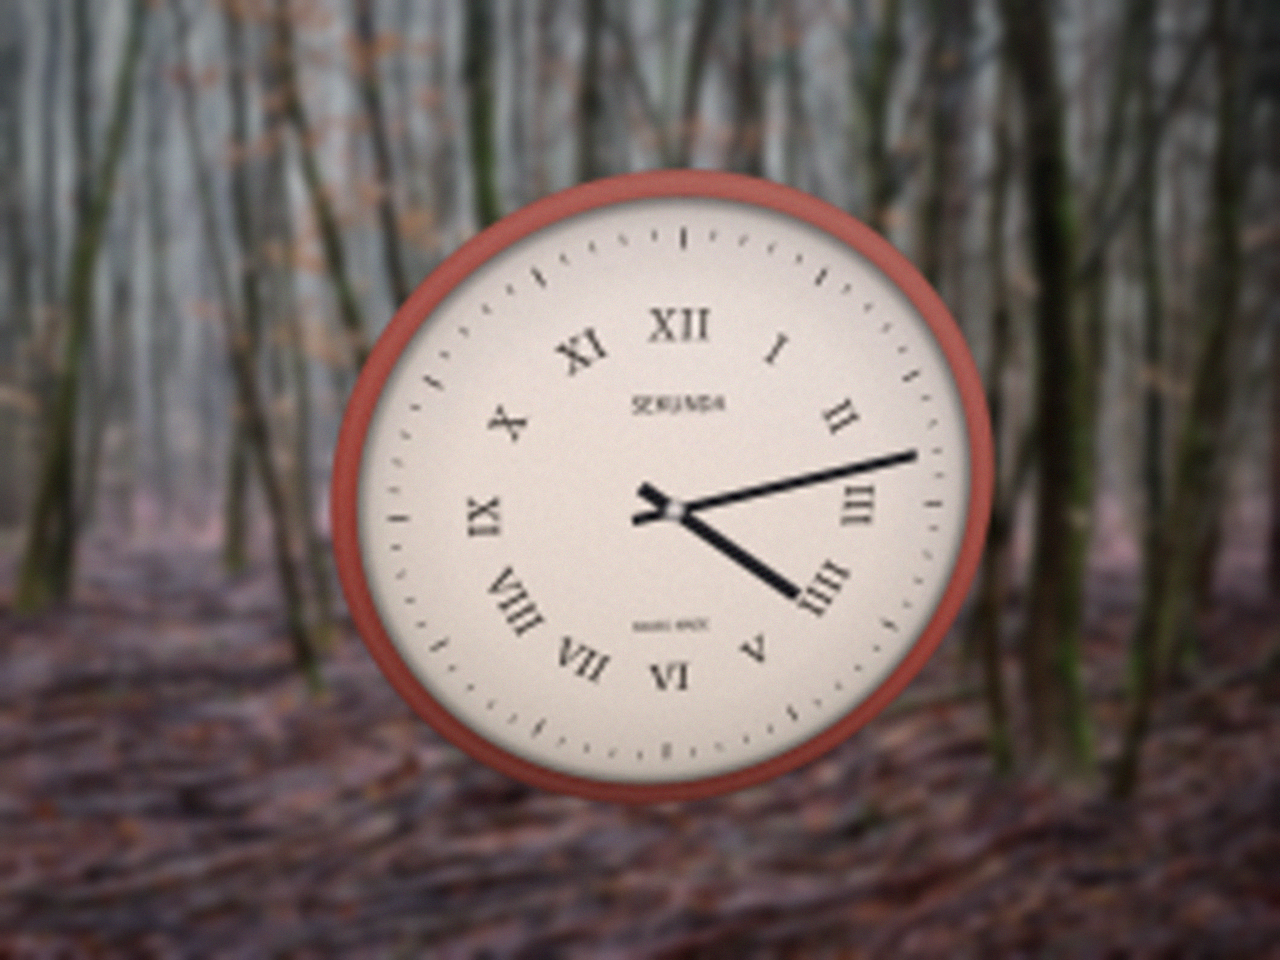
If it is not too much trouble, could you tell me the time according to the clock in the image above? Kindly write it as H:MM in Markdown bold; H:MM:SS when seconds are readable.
**4:13**
